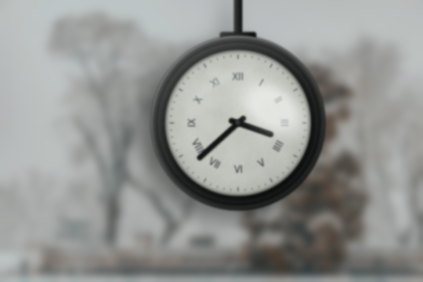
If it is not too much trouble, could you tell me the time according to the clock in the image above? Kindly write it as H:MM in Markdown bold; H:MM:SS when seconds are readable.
**3:38**
